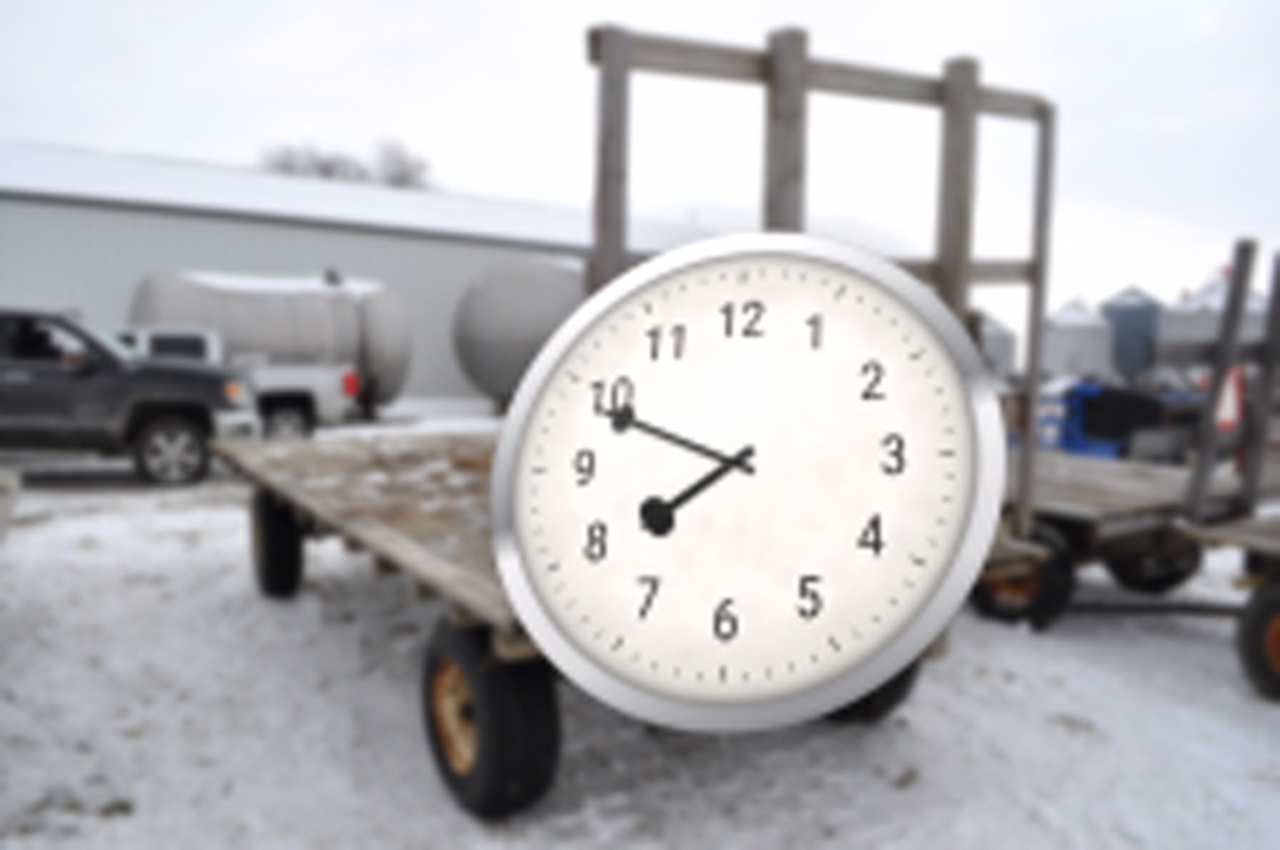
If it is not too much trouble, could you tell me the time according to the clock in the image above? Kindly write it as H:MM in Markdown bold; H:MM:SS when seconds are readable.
**7:49**
